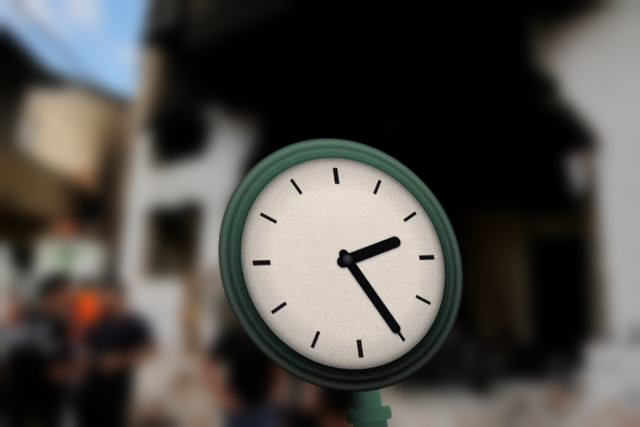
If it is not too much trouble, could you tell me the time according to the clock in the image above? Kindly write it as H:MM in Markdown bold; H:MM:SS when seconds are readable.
**2:25**
